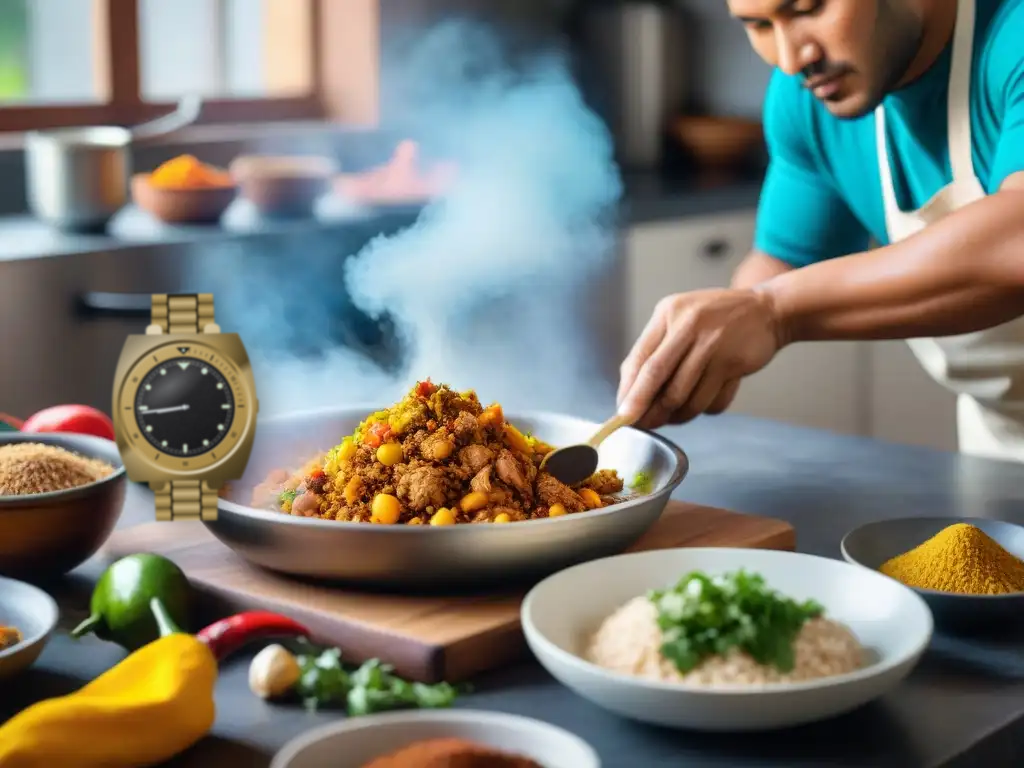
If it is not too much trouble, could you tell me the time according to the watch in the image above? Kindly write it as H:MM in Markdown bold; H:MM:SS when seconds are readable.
**8:44**
